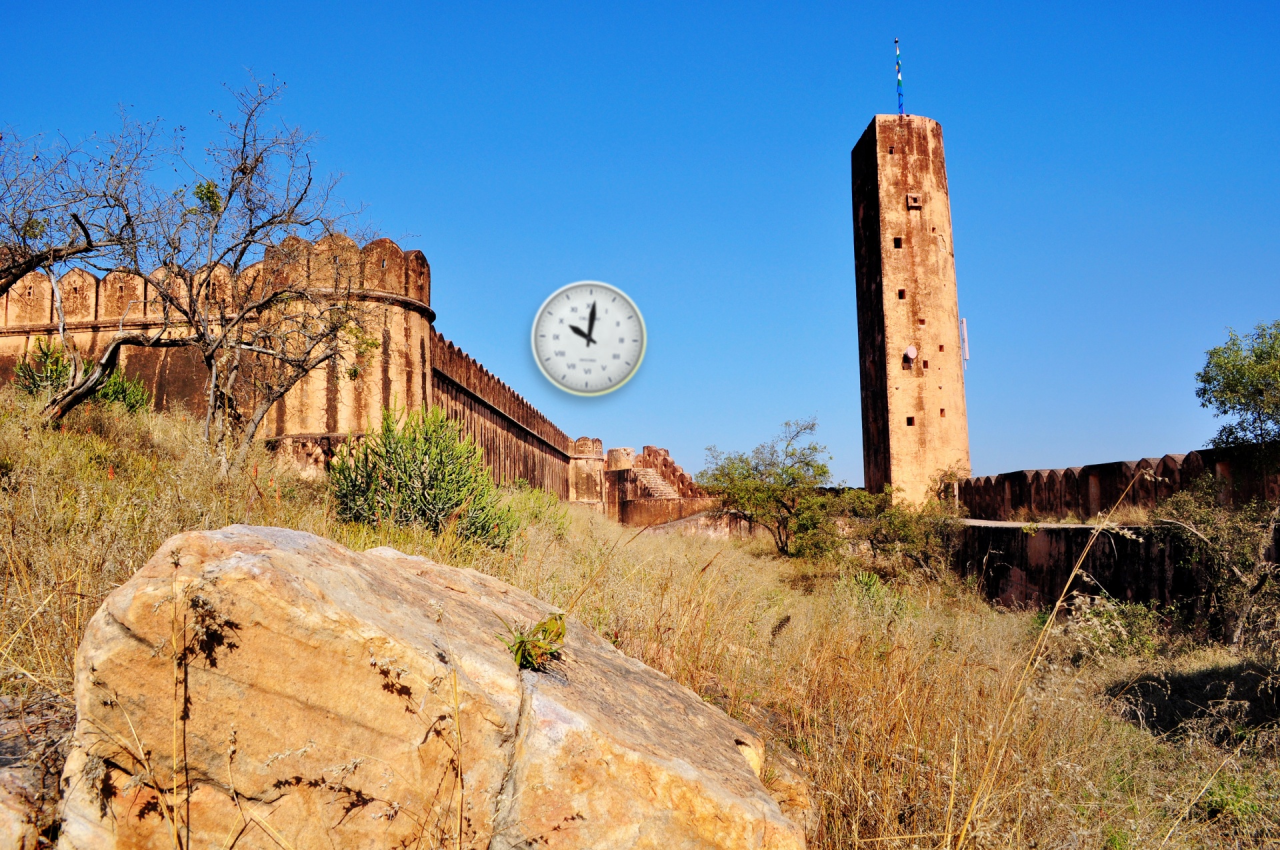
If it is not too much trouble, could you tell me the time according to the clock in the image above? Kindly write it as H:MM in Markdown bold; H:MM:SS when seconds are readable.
**10:01**
